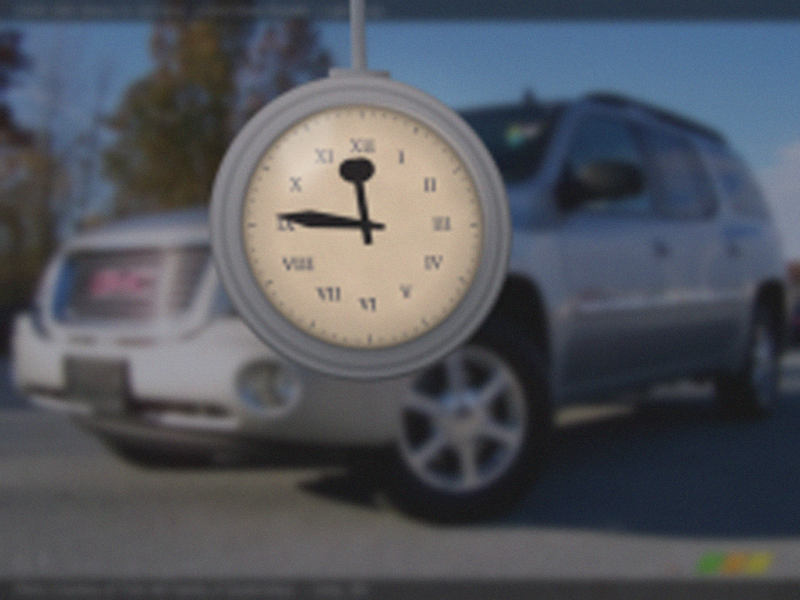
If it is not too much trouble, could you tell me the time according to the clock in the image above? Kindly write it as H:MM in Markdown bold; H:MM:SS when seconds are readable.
**11:46**
